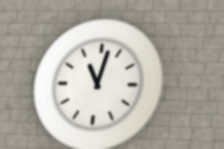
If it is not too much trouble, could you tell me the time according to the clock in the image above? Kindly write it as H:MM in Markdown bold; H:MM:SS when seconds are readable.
**11:02**
